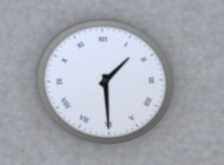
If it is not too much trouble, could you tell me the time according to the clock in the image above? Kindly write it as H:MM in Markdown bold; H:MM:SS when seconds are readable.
**1:30**
